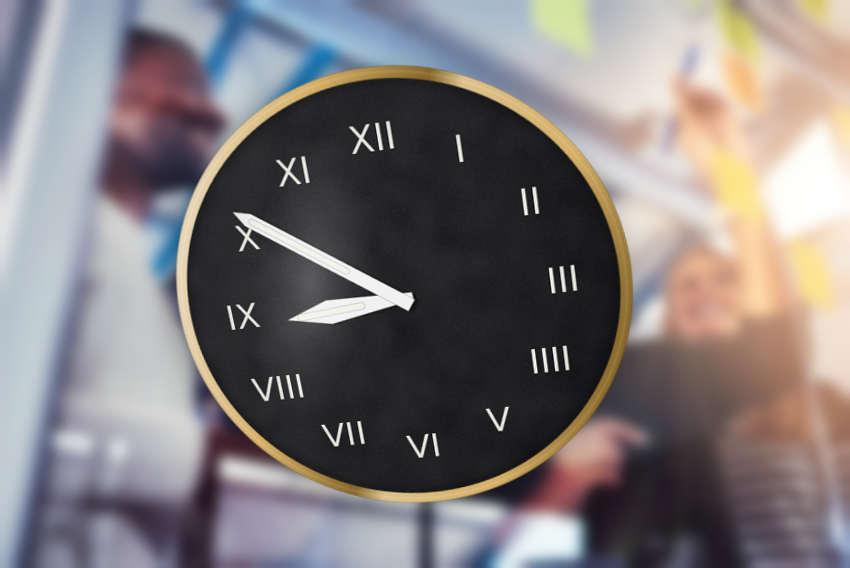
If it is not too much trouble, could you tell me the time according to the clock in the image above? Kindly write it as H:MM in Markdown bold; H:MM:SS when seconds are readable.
**8:51**
